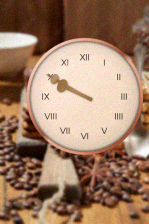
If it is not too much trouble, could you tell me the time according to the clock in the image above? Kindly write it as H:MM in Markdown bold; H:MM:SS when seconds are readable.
**9:50**
